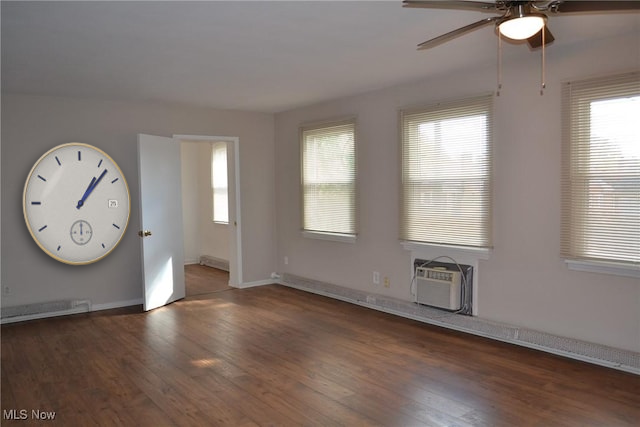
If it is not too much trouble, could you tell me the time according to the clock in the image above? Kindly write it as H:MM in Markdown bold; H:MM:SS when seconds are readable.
**1:07**
